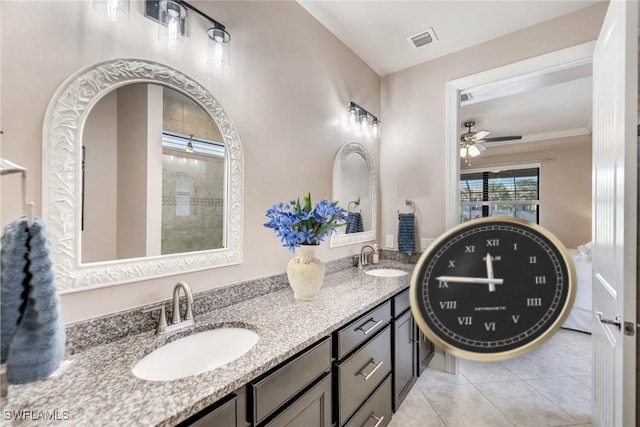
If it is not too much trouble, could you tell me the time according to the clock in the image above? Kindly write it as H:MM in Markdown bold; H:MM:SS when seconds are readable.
**11:46**
